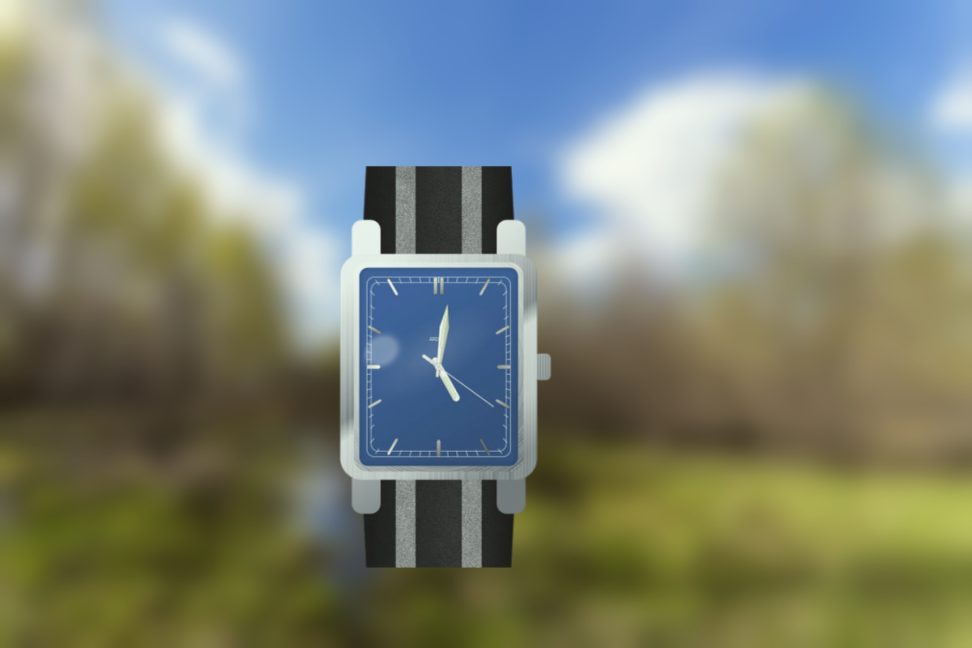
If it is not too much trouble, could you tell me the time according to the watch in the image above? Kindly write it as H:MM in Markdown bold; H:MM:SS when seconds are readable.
**5:01:21**
